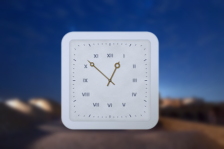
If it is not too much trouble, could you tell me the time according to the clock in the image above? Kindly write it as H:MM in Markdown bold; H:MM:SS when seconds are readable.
**12:52**
